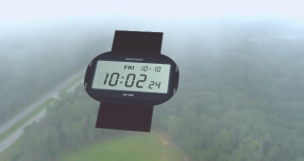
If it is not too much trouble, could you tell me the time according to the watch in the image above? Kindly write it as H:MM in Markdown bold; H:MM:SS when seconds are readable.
**10:02:24**
